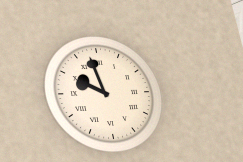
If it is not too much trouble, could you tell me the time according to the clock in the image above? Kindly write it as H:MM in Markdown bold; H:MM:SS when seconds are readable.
**9:58**
